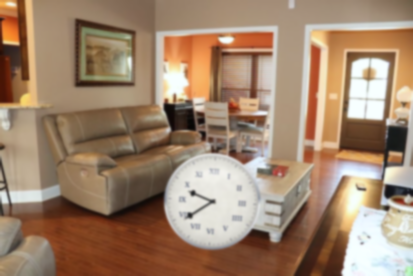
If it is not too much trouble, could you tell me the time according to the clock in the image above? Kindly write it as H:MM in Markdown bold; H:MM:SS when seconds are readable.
**9:39**
